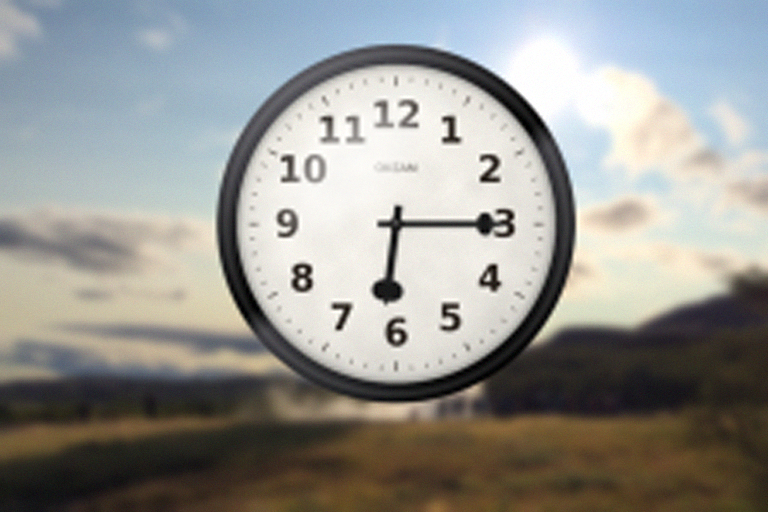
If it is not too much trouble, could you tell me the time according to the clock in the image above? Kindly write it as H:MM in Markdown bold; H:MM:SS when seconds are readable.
**6:15**
